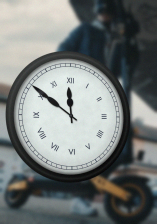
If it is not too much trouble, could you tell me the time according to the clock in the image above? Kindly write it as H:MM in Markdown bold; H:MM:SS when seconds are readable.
**11:51**
